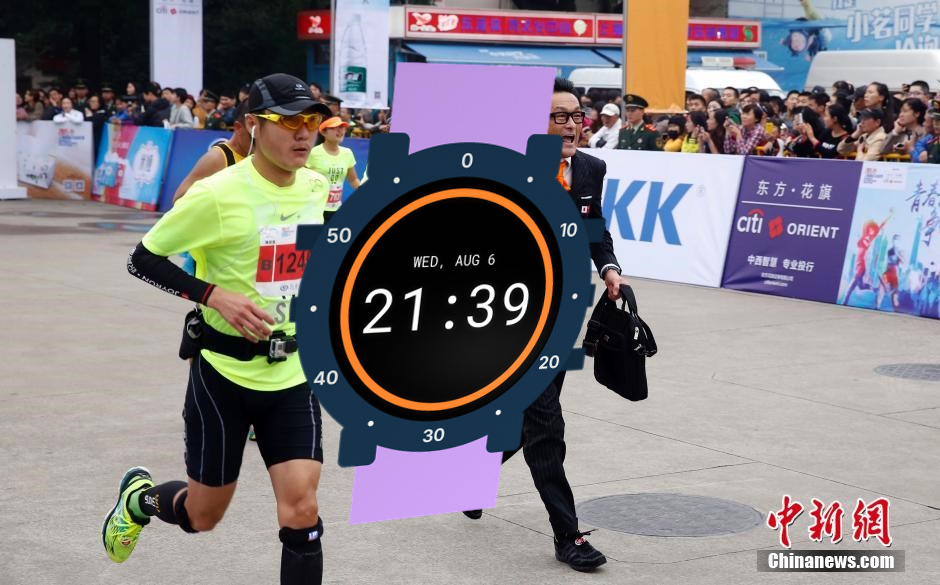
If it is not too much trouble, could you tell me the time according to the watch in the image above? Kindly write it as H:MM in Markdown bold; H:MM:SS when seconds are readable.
**21:39**
